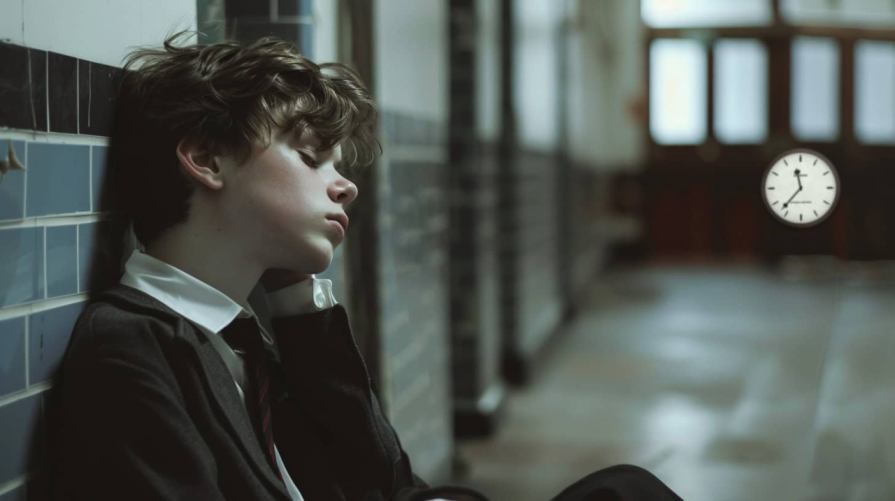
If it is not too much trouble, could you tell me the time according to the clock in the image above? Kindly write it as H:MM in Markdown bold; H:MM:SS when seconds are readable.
**11:37**
